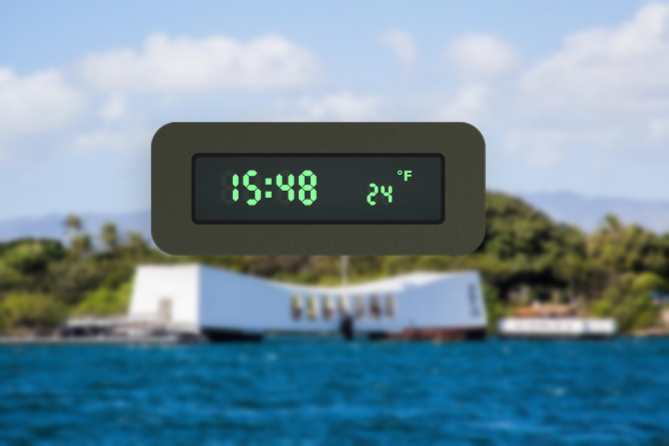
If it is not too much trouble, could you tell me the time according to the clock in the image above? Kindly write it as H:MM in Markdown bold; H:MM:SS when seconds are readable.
**15:48**
